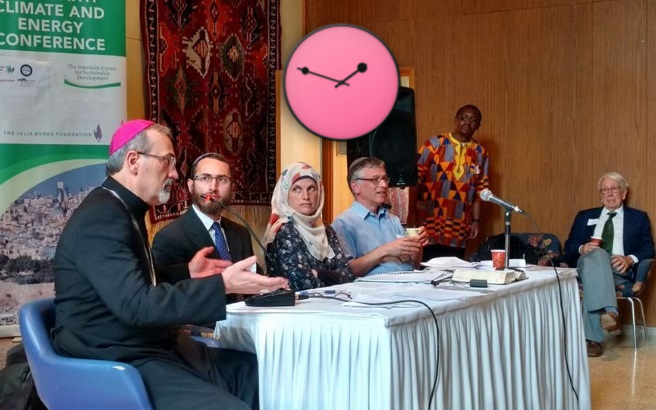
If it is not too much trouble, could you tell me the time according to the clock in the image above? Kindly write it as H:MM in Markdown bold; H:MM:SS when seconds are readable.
**1:48**
